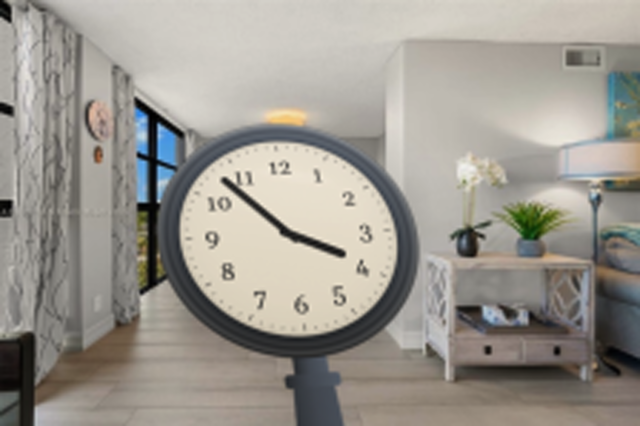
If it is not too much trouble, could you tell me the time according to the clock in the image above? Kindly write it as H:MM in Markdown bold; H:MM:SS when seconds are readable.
**3:53**
